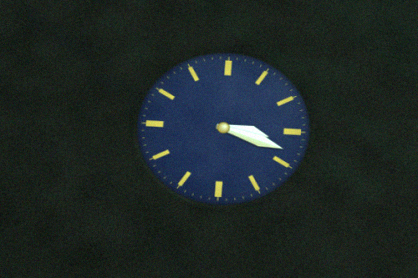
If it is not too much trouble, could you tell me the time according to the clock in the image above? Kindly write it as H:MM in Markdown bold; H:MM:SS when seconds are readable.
**3:18**
